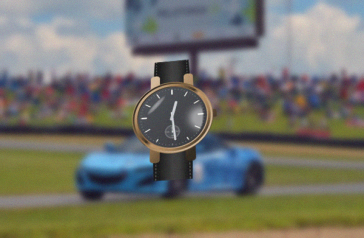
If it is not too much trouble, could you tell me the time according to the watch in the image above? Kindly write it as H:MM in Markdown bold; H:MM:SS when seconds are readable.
**12:29**
